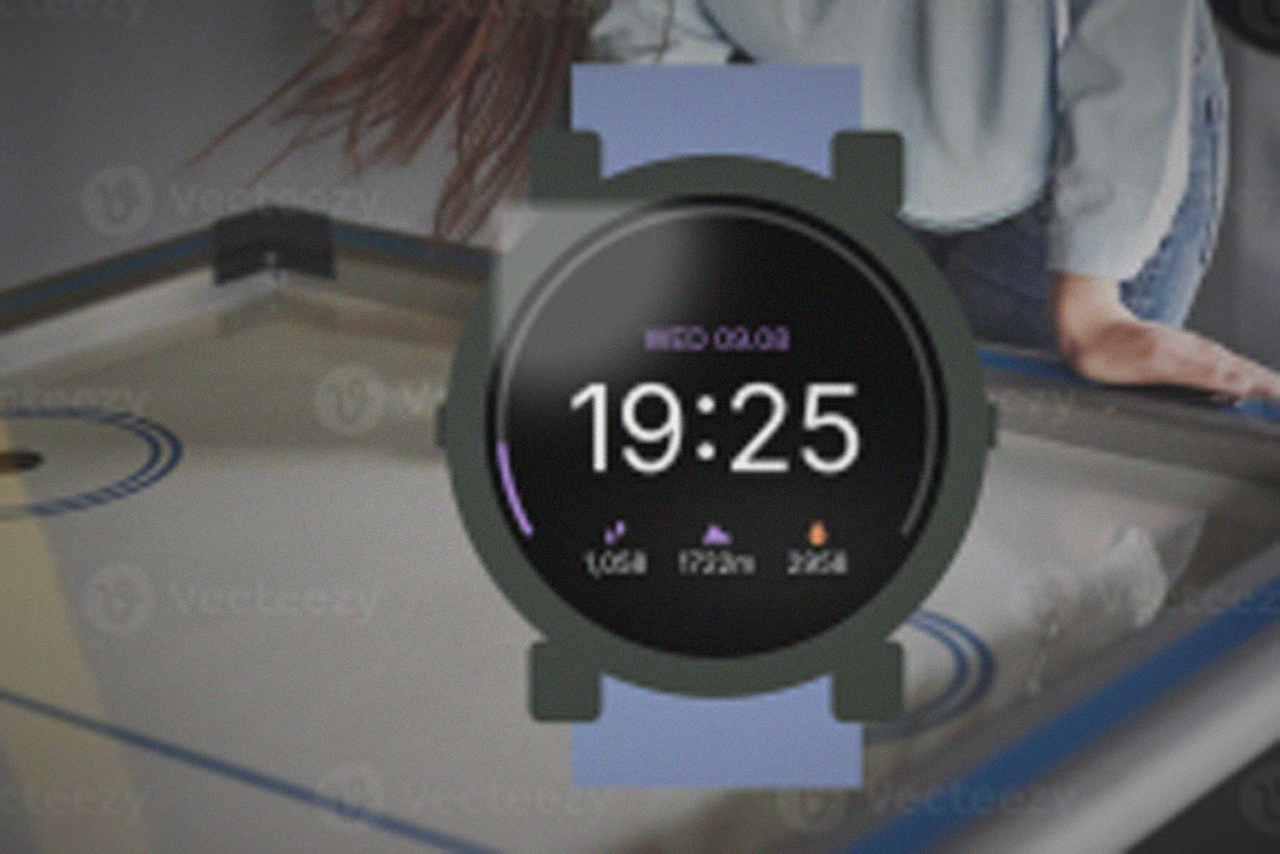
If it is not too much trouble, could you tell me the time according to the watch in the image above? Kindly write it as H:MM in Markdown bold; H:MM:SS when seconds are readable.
**19:25**
